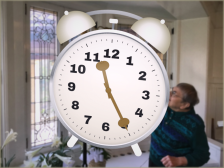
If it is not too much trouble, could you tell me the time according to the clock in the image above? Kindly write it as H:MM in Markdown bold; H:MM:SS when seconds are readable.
**11:25**
